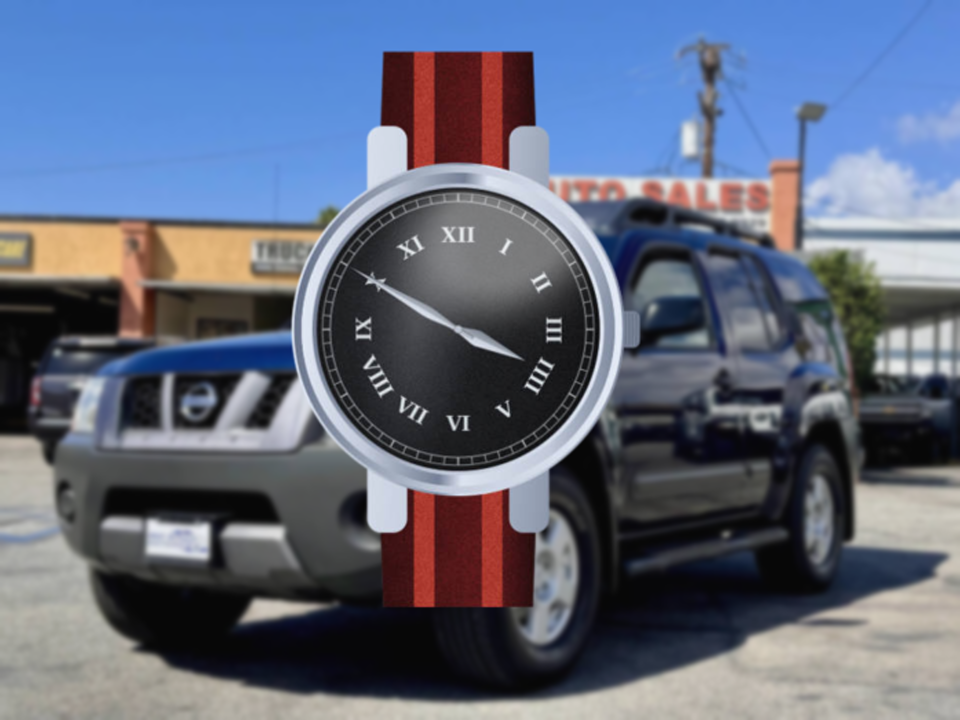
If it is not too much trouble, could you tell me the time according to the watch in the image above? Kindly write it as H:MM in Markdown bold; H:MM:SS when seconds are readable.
**3:50**
